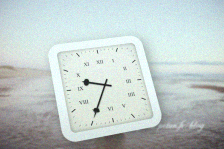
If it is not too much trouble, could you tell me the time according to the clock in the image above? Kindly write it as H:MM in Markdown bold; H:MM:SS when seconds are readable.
**9:35**
